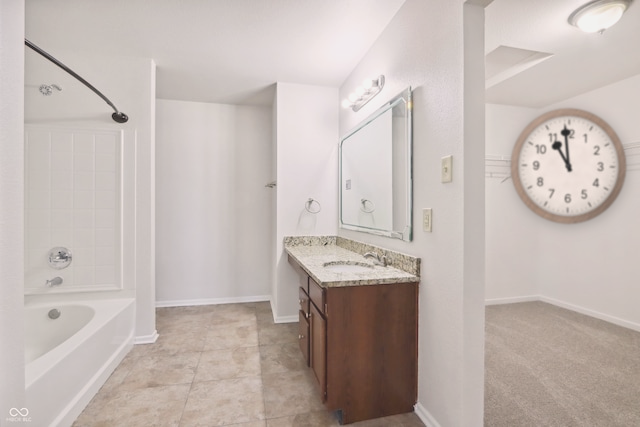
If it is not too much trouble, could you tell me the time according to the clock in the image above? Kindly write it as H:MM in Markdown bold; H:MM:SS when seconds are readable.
**10:59**
